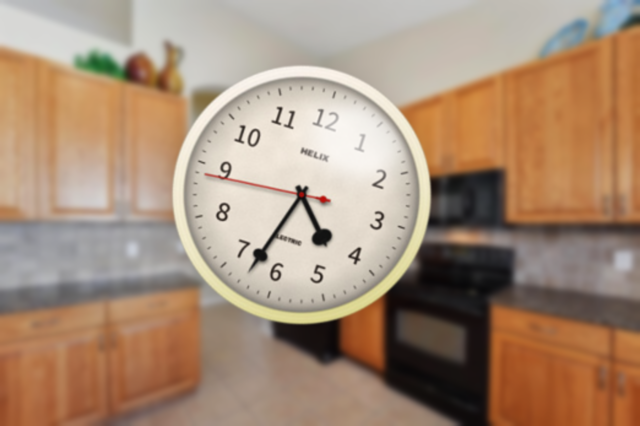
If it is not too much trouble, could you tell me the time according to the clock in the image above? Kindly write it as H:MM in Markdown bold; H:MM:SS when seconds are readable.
**4:32:44**
